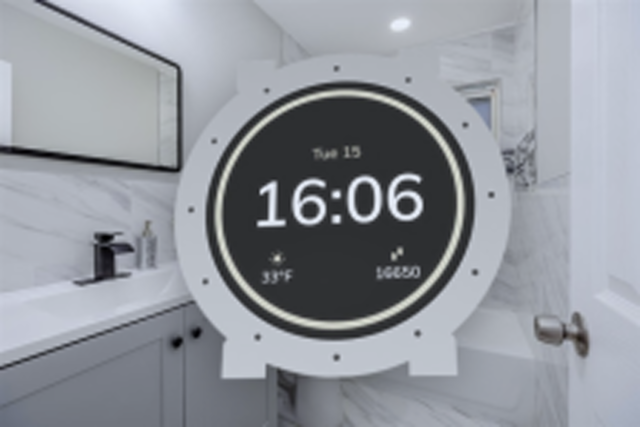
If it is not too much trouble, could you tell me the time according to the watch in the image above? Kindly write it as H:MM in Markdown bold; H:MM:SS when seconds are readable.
**16:06**
